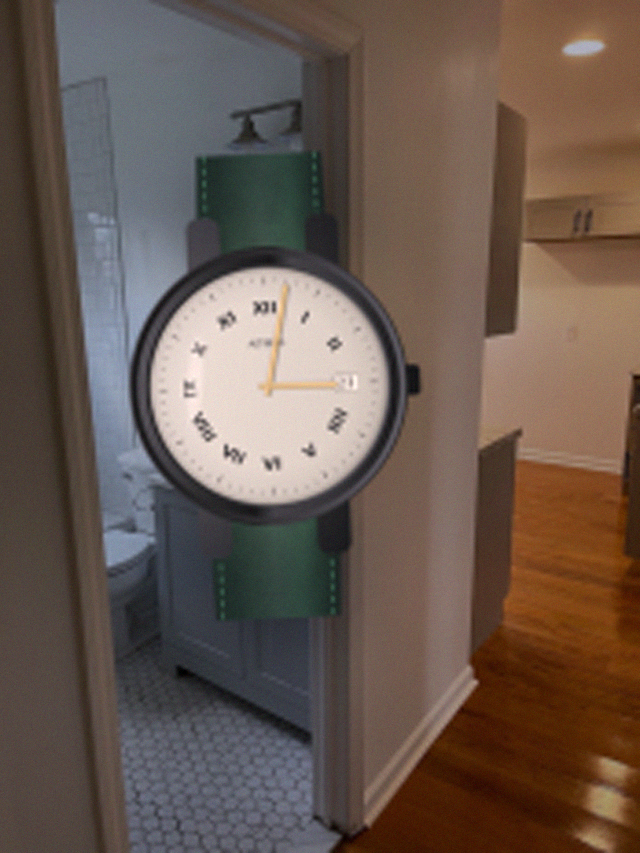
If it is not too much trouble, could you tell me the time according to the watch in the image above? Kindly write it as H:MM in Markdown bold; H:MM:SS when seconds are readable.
**3:02**
